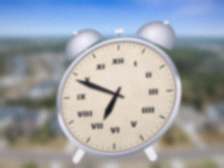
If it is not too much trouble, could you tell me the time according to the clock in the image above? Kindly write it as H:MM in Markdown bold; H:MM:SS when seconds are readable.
**6:49**
